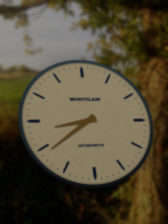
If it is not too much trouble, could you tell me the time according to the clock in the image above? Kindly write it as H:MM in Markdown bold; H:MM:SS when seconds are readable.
**8:39**
